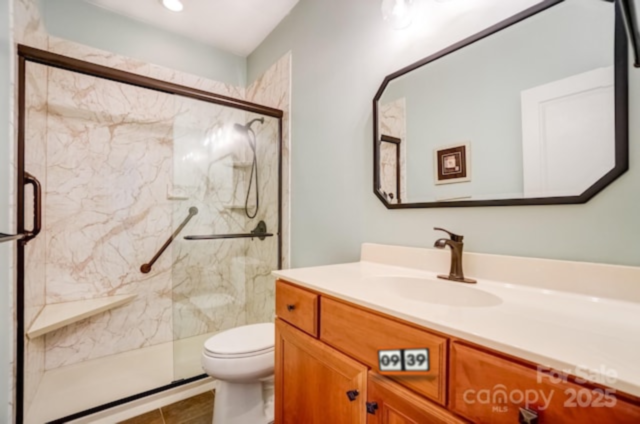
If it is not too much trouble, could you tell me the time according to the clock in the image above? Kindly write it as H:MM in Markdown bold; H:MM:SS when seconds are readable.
**9:39**
